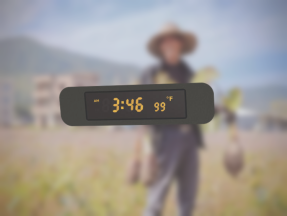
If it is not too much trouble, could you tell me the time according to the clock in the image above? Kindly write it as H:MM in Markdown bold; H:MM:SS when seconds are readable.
**3:46**
